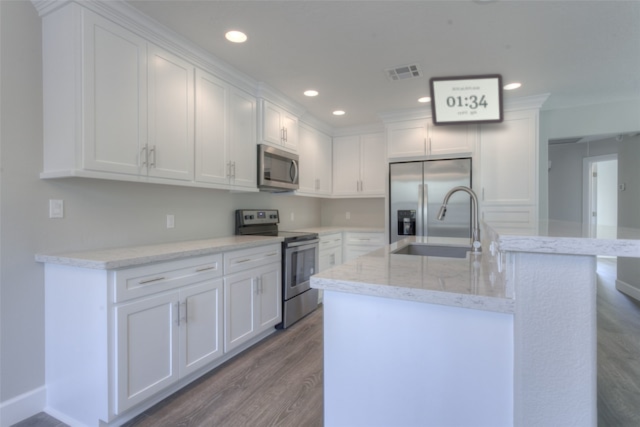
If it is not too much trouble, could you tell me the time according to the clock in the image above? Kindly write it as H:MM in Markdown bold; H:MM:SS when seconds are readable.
**1:34**
